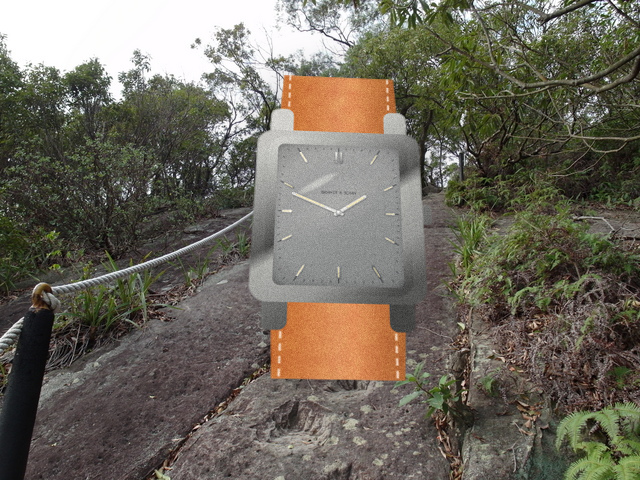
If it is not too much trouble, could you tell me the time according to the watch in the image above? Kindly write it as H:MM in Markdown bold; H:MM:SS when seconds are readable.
**1:49**
